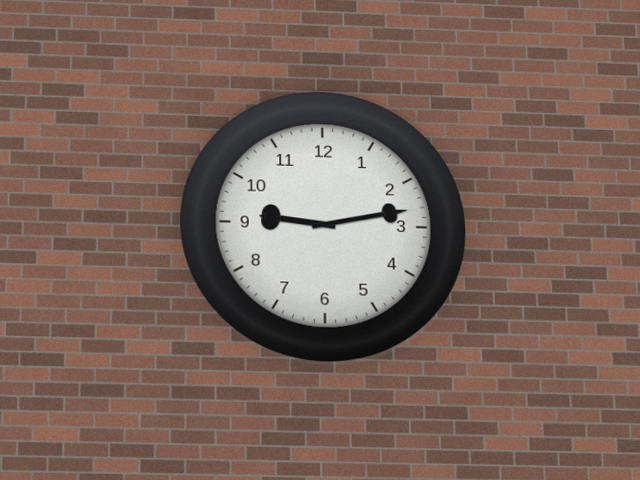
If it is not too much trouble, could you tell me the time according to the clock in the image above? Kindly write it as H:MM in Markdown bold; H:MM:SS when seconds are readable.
**9:13**
